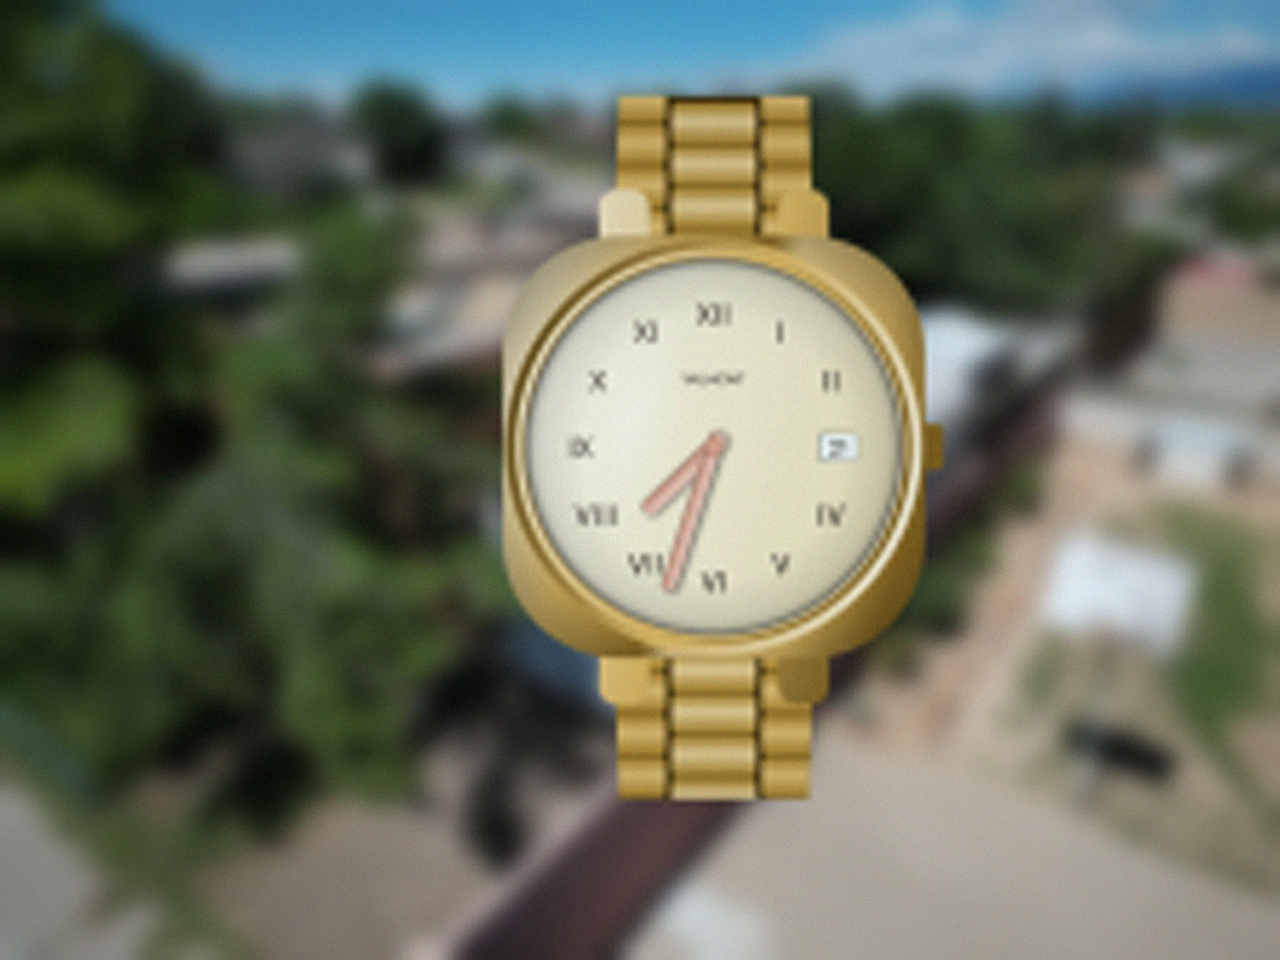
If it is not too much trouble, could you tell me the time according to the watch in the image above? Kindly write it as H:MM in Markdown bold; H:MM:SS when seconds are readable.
**7:33**
